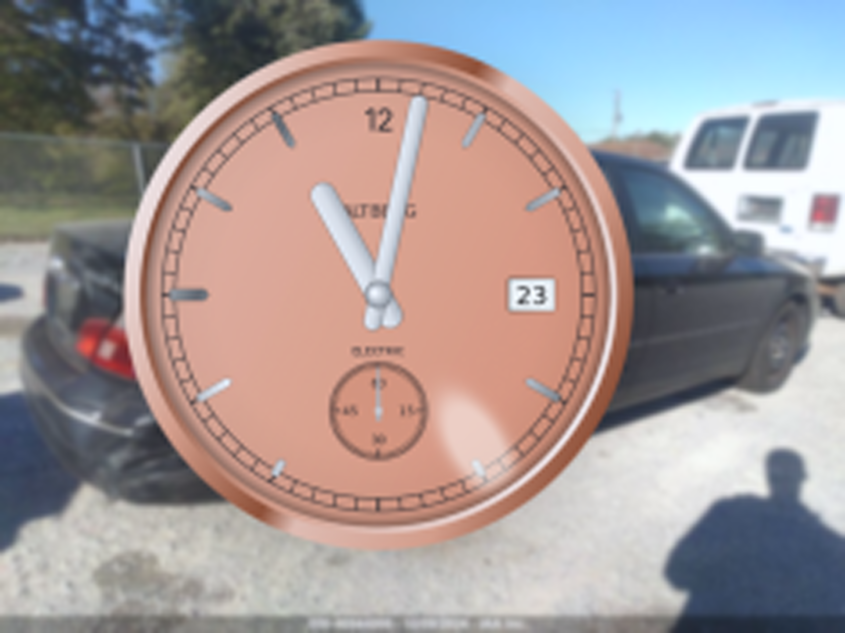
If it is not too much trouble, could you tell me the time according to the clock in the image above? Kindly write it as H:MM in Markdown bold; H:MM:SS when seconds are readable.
**11:02**
